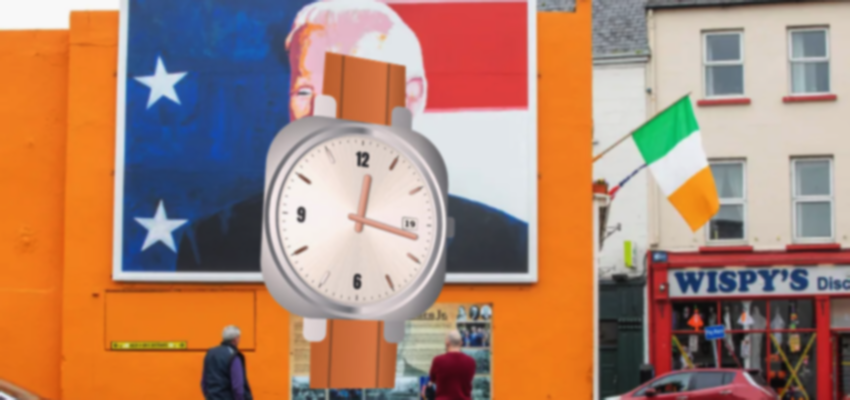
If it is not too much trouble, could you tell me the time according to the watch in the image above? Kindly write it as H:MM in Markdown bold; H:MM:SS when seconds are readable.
**12:17**
